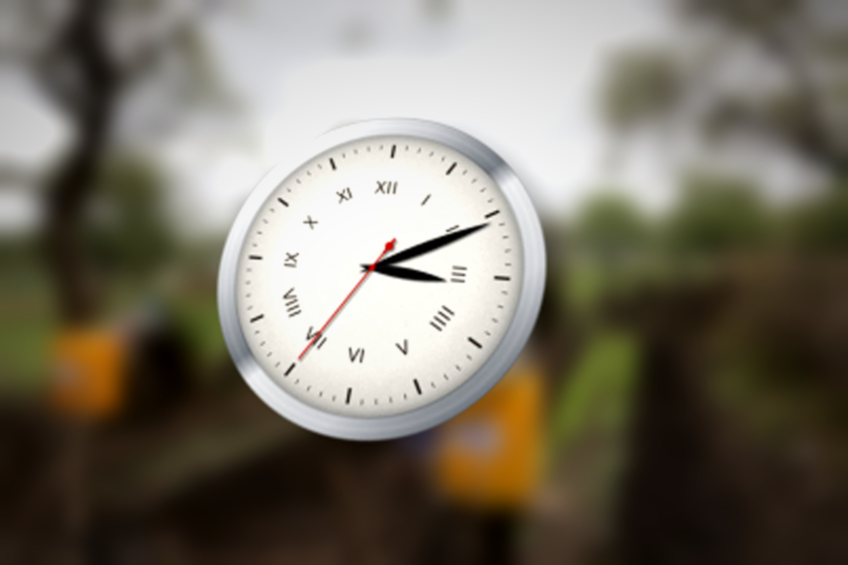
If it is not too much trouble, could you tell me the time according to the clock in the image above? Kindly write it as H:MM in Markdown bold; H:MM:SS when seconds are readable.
**3:10:35**
